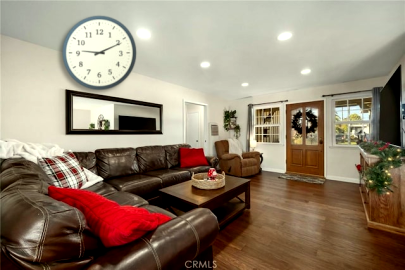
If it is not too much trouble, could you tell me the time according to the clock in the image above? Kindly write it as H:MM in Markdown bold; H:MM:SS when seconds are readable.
**9:11**
